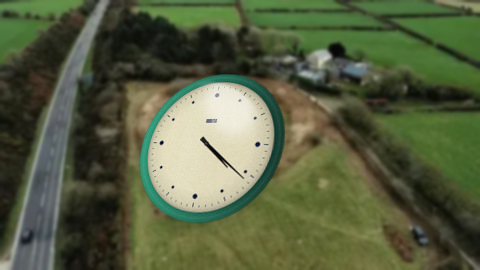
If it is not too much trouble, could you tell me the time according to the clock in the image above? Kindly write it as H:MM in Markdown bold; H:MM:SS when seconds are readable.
**4:21**
